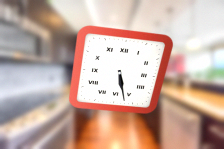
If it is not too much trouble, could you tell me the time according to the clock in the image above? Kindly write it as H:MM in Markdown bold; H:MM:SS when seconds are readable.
**5:27**
